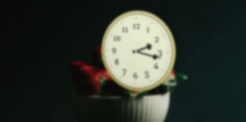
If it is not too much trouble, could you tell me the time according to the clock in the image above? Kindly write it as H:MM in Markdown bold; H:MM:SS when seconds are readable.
**2:17**
